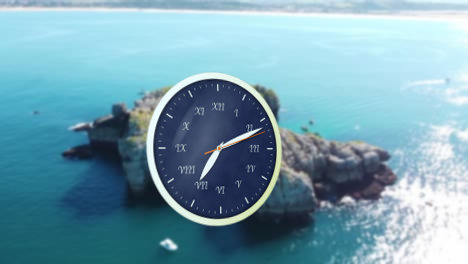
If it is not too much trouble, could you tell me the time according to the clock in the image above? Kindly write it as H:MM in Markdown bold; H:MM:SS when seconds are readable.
**7:11:12**
